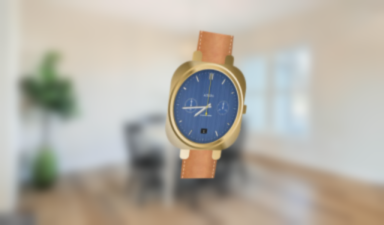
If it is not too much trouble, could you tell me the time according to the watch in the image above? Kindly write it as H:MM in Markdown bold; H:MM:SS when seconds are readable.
**7:44**
